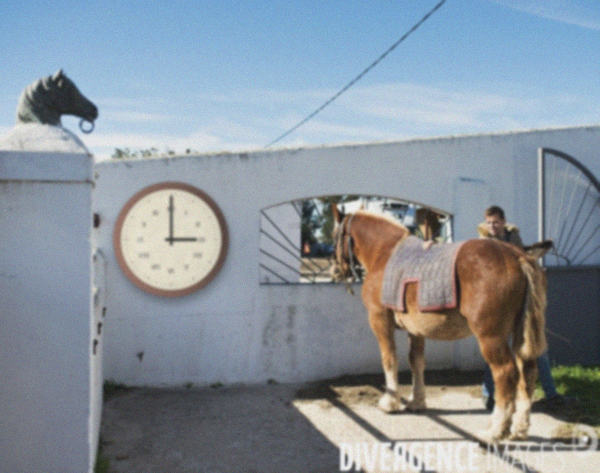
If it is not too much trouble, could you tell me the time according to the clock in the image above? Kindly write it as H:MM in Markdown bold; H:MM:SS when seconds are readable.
**3:00**
